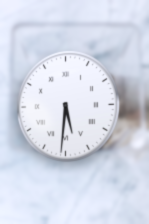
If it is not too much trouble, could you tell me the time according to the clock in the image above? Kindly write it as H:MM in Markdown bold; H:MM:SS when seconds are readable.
**5:31**
